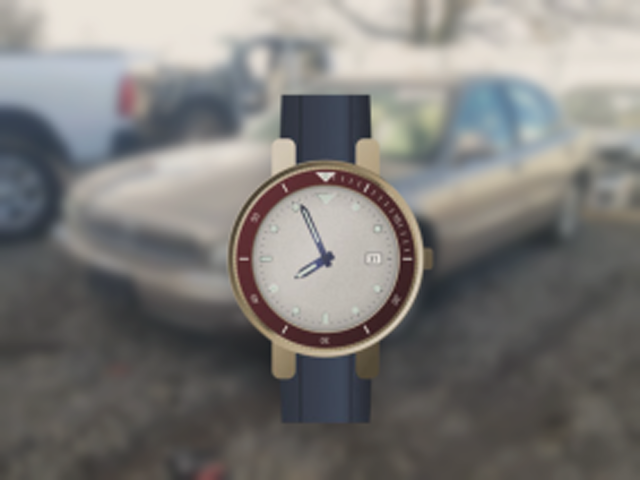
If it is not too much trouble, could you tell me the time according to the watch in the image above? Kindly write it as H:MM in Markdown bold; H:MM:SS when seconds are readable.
**7:56**
